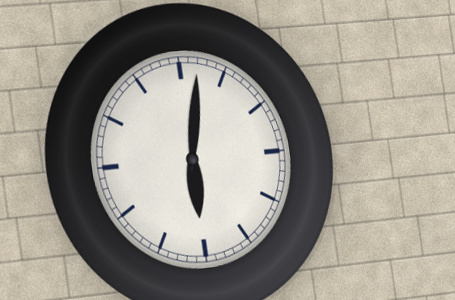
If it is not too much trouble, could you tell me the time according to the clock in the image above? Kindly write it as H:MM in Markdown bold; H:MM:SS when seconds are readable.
**6:02**
